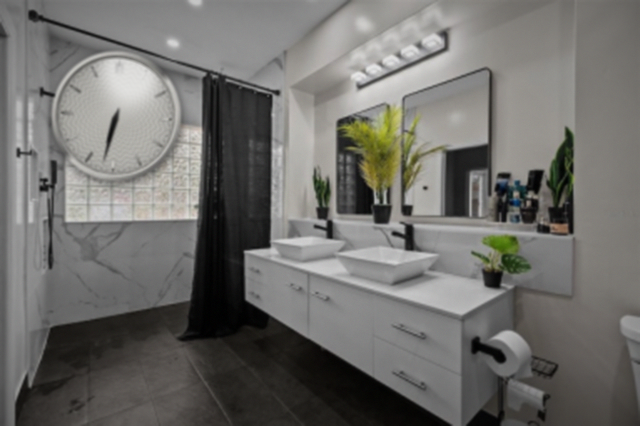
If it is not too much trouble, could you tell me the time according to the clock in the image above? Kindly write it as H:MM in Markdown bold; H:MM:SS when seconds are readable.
**6:32**
